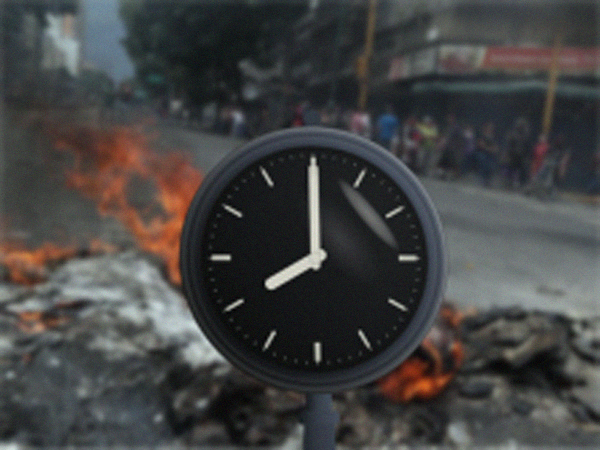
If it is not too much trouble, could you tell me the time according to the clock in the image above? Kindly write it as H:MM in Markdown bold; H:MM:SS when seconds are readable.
**8:00**
